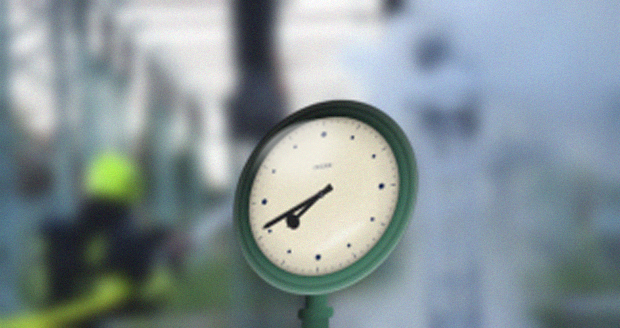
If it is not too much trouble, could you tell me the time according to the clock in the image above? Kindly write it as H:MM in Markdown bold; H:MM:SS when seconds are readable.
**7:41**
